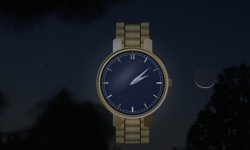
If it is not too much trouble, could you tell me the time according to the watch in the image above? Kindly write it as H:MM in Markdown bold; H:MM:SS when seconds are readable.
**2:08**
